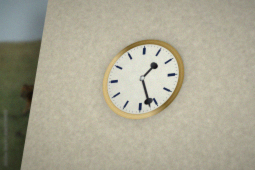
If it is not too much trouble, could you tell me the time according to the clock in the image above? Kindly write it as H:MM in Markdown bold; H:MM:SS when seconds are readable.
**1:27**
